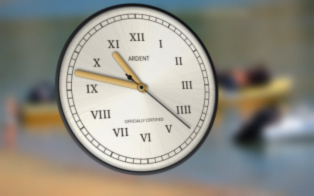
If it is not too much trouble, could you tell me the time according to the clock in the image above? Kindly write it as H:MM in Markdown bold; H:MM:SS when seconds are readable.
**10:47:22**
